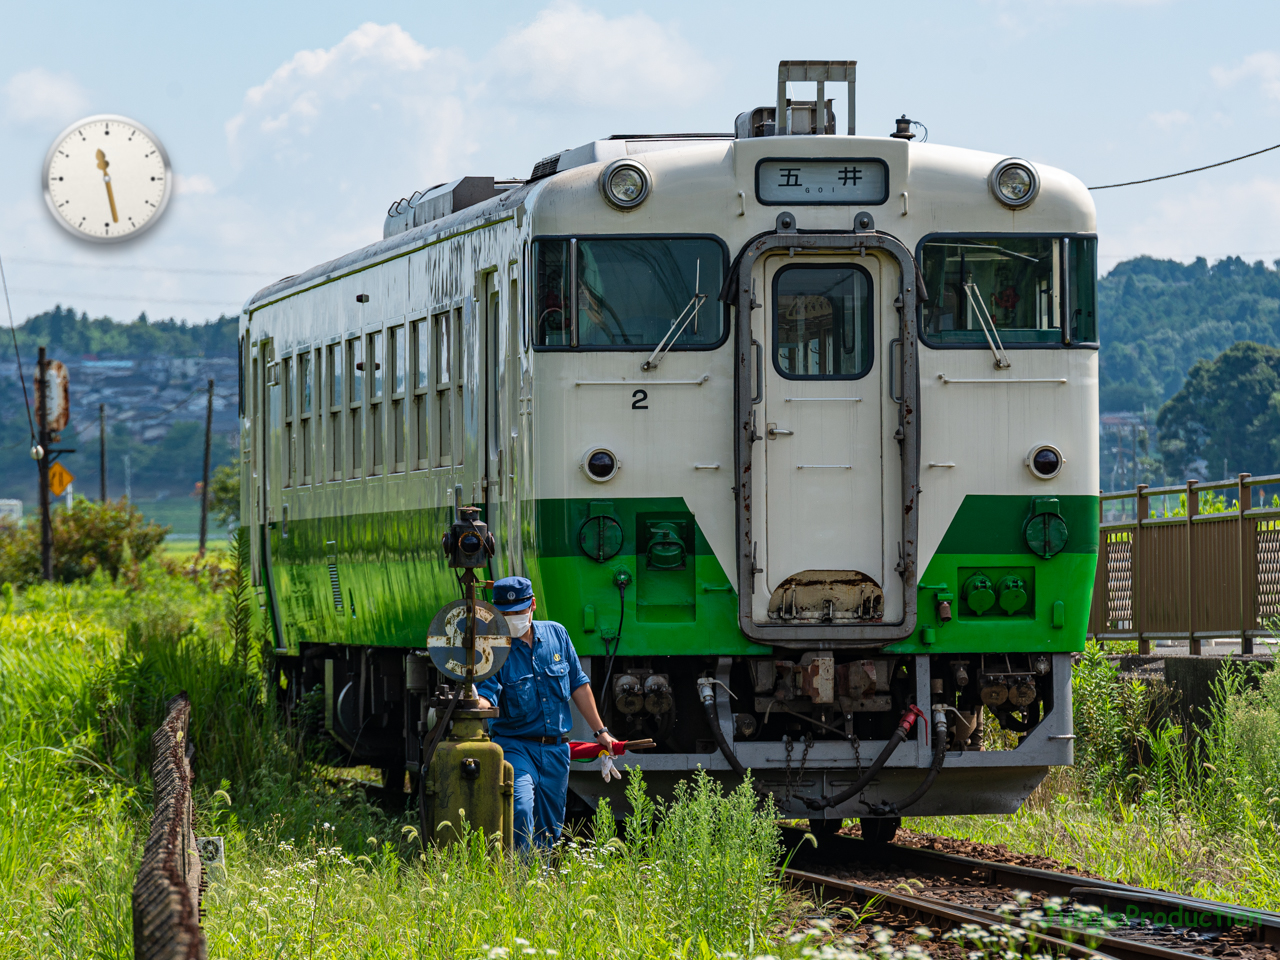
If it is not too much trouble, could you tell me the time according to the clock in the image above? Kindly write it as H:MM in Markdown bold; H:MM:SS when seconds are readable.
**11:28**
